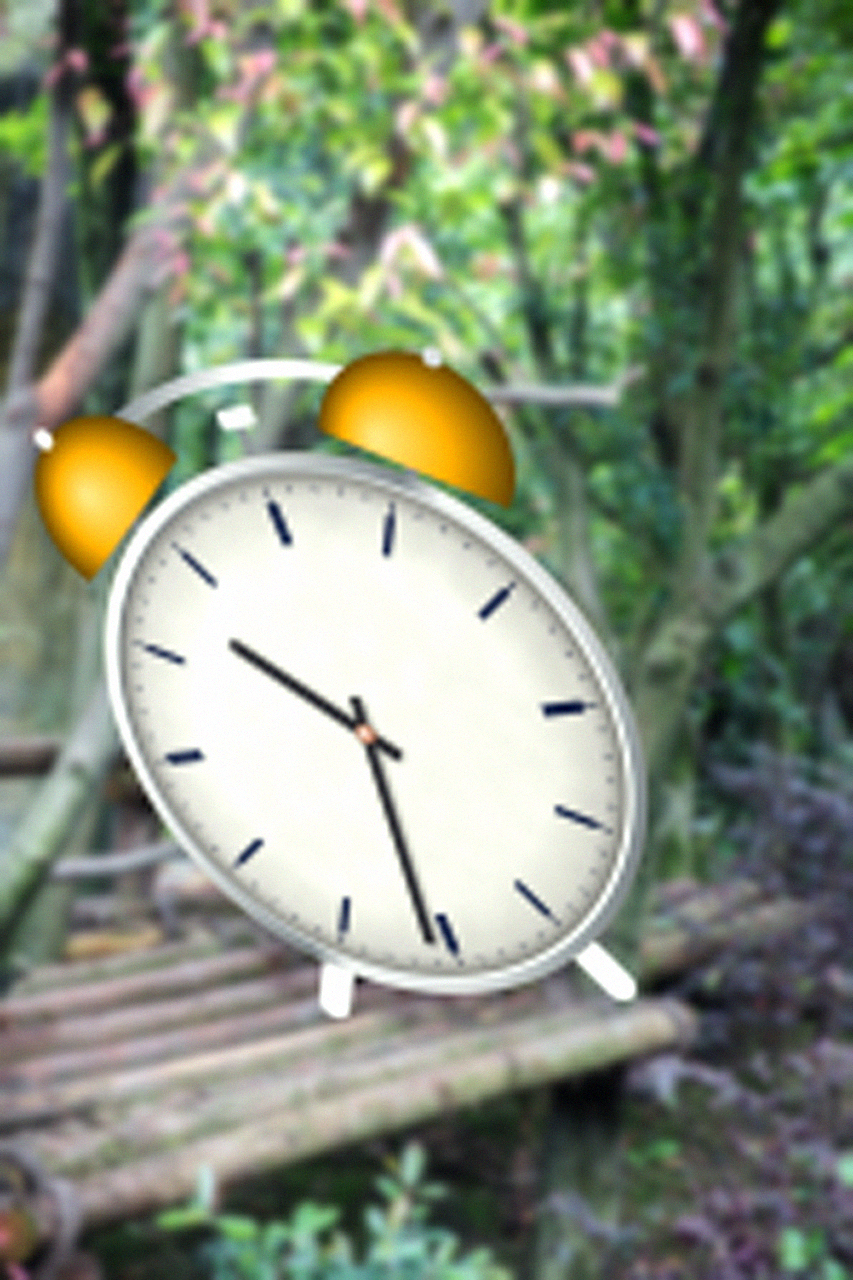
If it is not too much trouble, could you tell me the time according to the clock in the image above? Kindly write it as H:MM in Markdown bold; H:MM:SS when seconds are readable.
**10:31**
